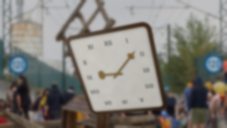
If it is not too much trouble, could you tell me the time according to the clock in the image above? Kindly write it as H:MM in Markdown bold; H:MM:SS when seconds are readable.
**9:08**
